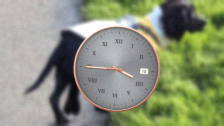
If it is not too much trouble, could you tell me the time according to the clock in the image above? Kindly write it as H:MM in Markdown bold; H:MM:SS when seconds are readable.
**3:45**
